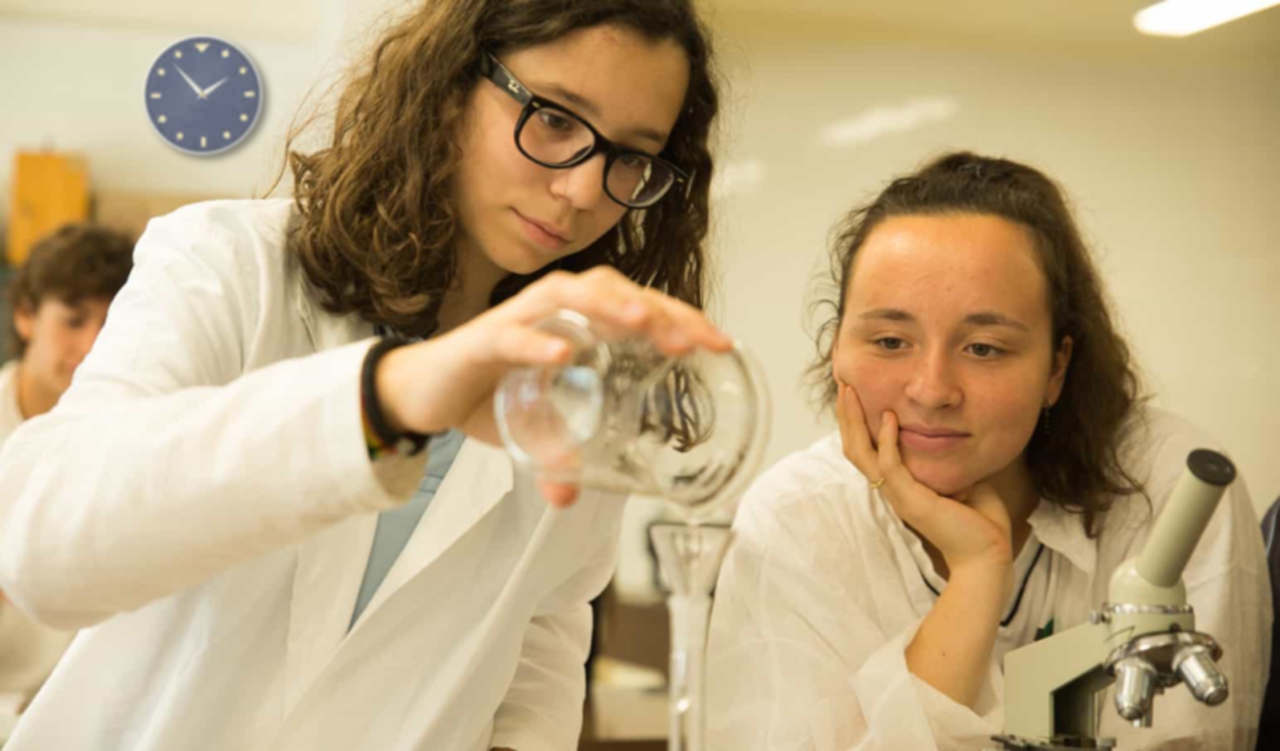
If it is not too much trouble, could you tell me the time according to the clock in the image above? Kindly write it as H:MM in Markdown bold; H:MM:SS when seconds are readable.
**1:53**
